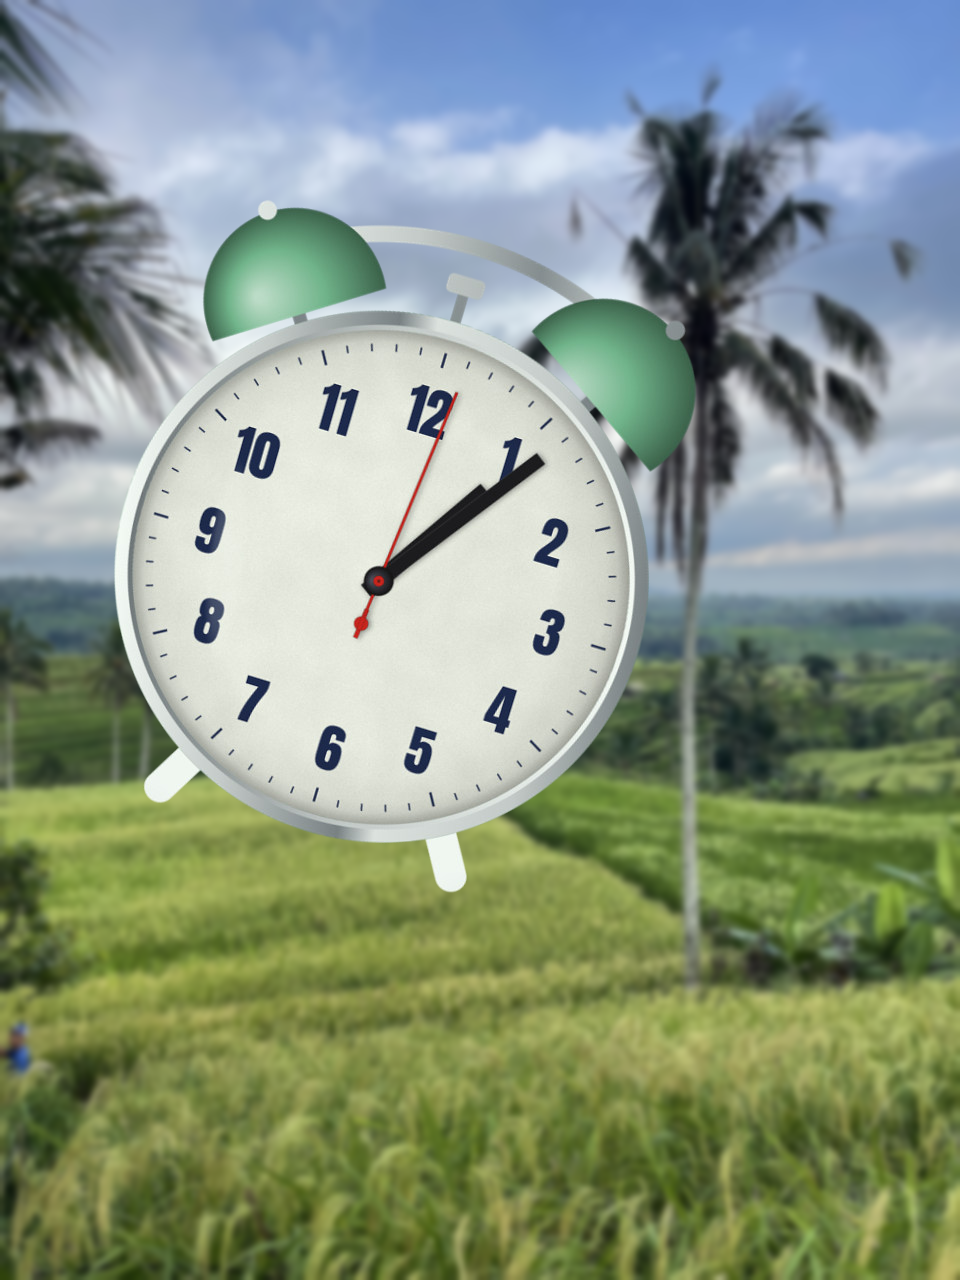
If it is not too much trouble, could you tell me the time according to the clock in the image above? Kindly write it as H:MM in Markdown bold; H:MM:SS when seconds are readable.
**1:06:01**
